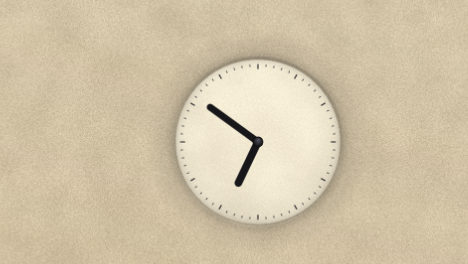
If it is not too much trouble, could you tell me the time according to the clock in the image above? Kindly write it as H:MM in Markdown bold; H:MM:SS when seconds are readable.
**6:51**
